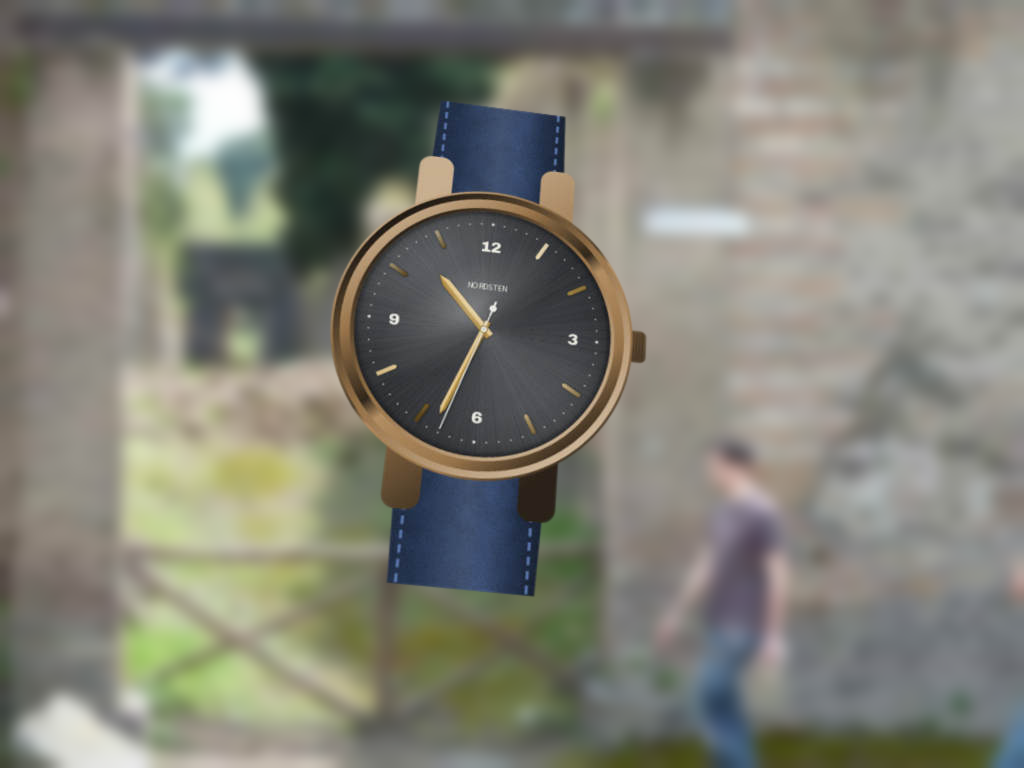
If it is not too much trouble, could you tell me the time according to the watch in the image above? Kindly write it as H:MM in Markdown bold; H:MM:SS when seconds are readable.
**10:33:33**
